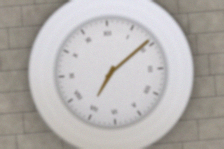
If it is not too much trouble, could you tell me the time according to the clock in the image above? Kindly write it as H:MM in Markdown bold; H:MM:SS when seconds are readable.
**7:09**
